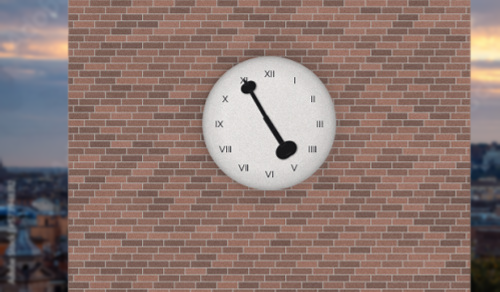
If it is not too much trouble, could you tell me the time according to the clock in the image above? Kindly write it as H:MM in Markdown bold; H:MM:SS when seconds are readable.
**4:55**
